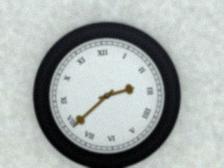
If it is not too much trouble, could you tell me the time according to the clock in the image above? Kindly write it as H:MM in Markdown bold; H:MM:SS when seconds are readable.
**2:39**
